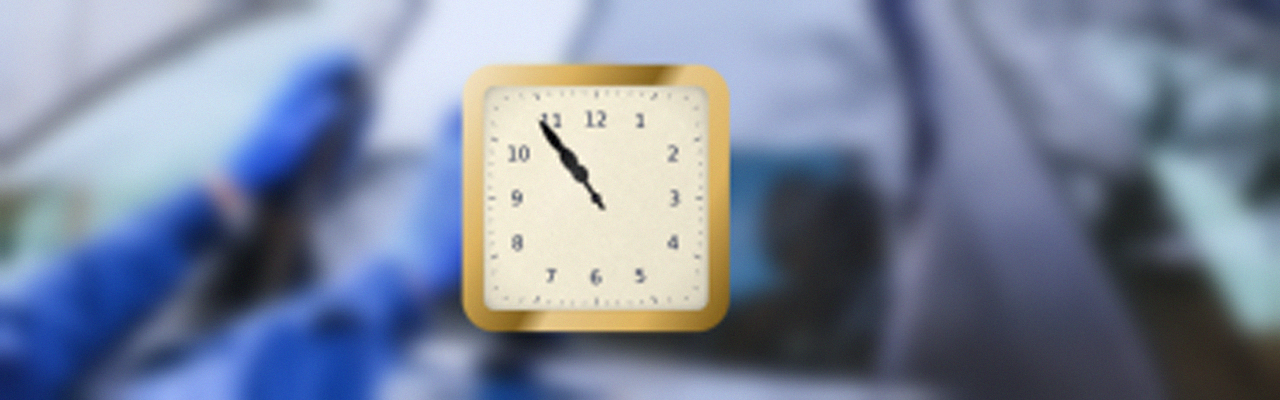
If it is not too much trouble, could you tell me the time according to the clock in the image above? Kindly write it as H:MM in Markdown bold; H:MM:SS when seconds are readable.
**10:54**
